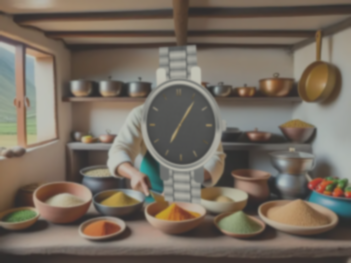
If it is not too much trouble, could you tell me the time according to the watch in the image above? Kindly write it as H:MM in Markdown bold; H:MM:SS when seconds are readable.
**7:06**
